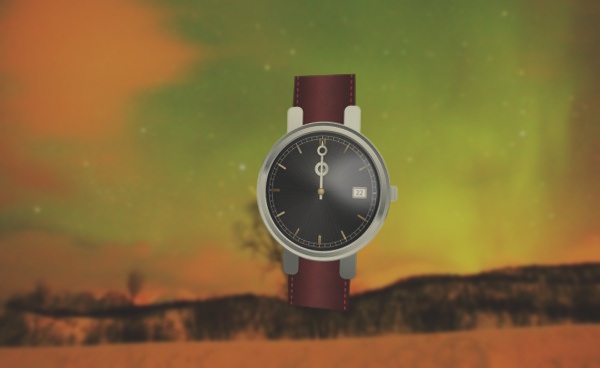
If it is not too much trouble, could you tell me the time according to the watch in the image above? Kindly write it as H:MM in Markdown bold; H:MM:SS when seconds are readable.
**12:00**
